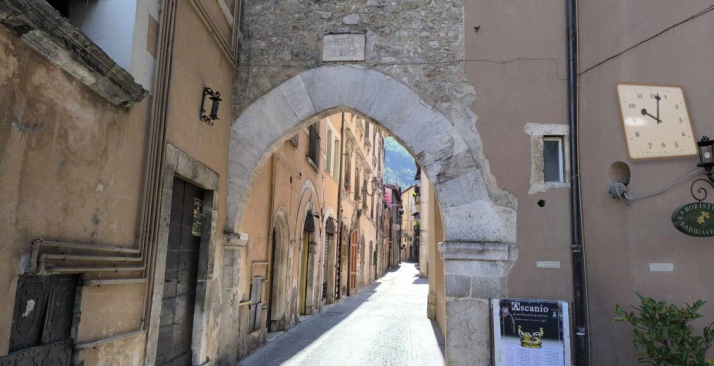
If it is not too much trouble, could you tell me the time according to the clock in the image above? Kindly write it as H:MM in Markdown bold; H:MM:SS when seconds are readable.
**10:02**
